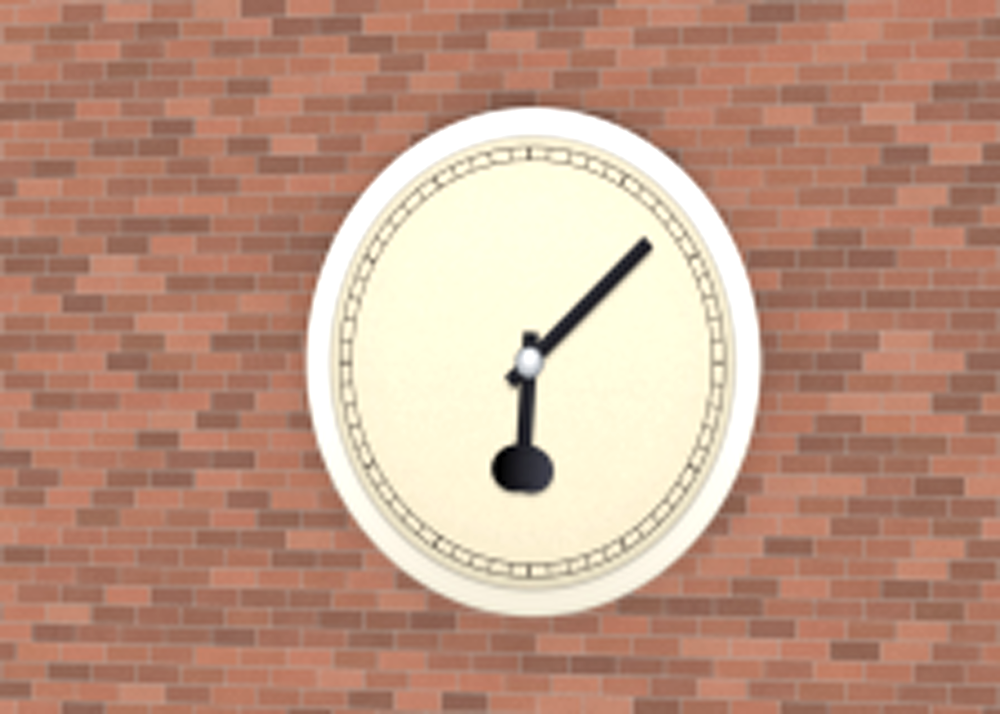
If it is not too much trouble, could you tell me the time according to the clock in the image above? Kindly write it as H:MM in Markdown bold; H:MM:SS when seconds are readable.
**6:08**
